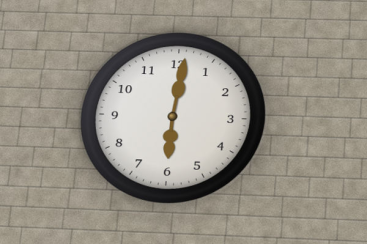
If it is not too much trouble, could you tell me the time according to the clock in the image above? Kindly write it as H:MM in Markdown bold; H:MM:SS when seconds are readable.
**6:01**
